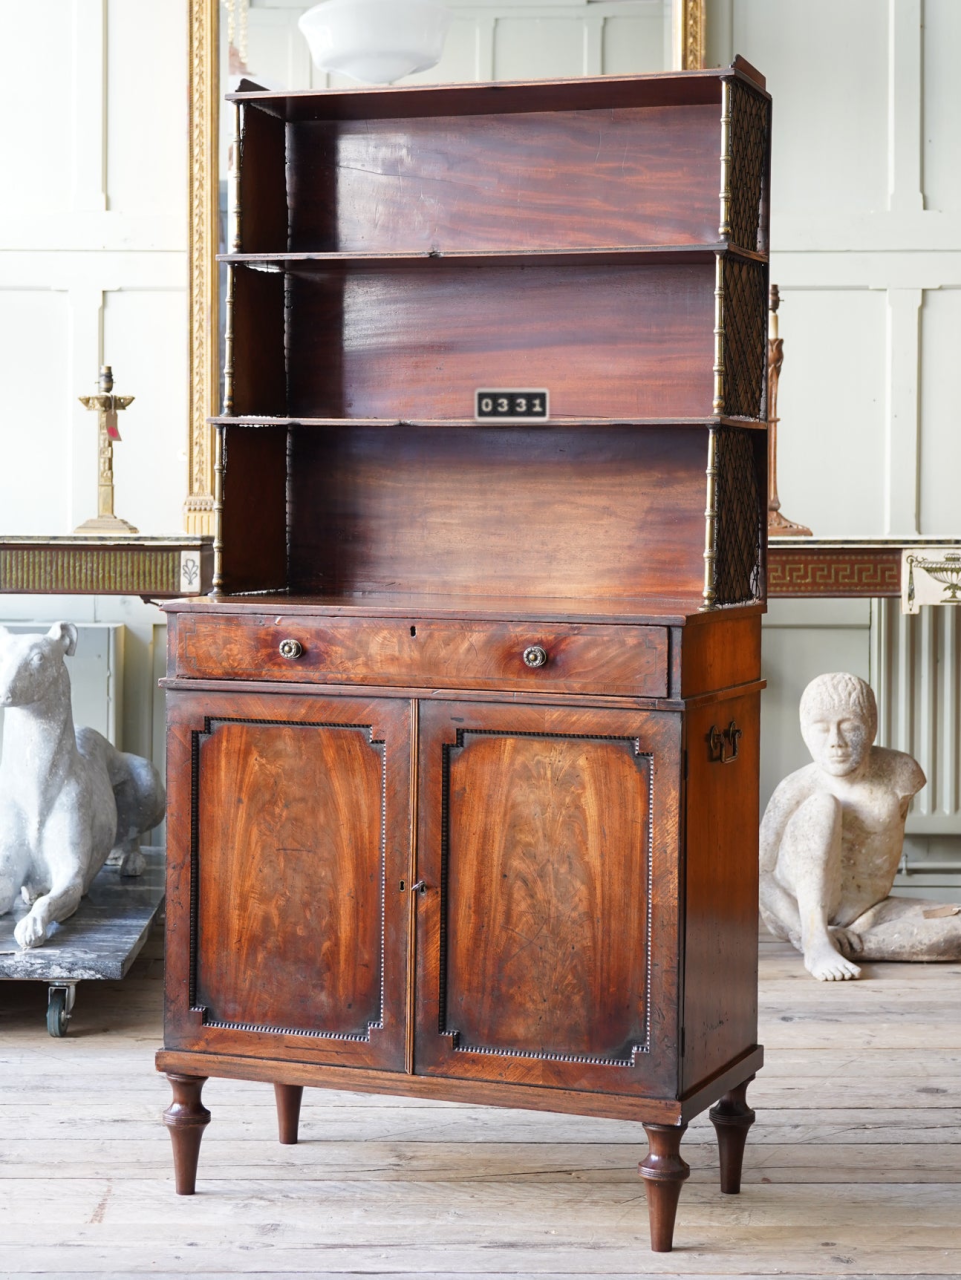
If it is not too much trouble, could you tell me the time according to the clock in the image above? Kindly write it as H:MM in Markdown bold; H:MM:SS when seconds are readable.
**3:31**
